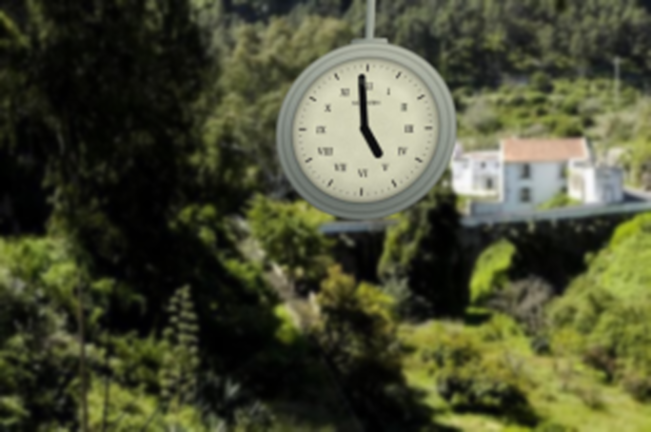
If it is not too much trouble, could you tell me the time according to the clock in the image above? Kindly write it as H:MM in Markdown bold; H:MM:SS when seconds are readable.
**4:59**
